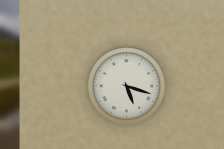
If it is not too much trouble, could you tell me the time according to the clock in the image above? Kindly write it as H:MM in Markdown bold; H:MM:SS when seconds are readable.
**5:18**
